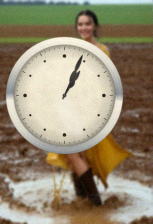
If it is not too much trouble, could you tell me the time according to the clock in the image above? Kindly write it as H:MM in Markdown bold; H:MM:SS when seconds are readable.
**1:04**
